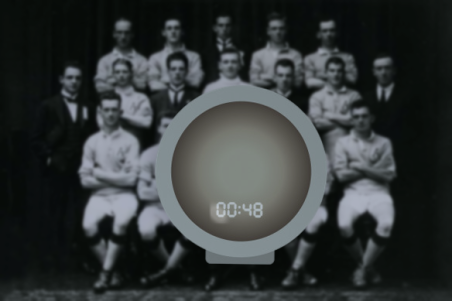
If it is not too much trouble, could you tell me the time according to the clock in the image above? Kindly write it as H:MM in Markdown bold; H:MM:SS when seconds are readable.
**0:48**
